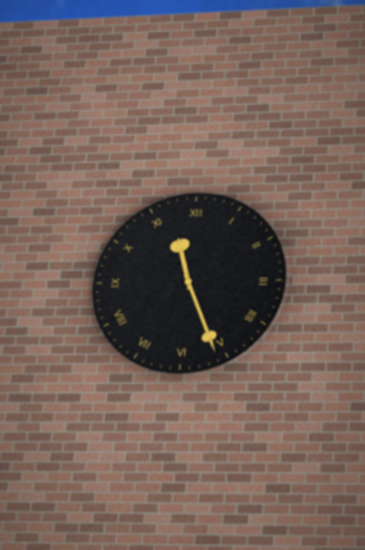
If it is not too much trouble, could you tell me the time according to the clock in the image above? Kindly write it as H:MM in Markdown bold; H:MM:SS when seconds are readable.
**11:26**
